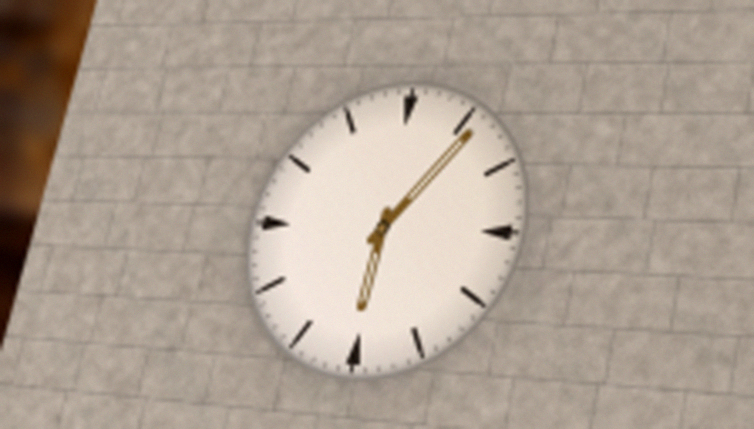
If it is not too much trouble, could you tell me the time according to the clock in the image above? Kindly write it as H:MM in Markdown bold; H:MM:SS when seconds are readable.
**6:06**
